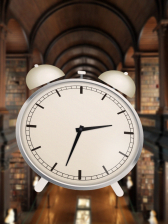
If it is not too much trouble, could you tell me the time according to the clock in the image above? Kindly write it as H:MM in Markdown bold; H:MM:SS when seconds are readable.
**2:33**
